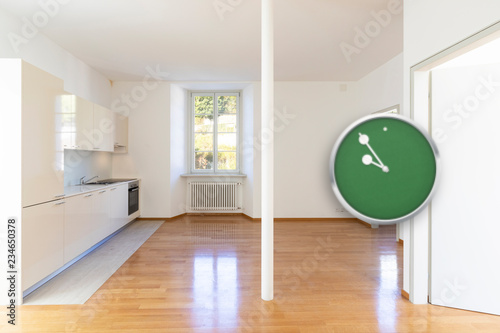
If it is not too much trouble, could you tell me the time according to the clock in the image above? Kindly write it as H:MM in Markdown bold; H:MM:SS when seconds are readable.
**9:54**
